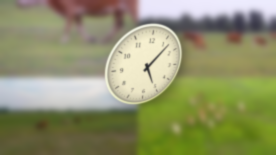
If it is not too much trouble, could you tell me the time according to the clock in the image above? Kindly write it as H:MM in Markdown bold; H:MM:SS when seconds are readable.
**5:07**
